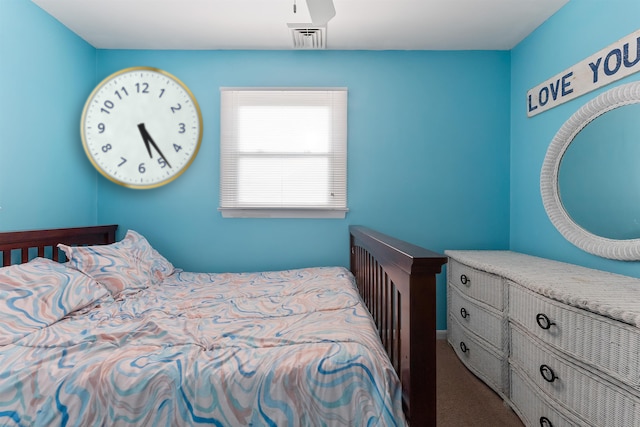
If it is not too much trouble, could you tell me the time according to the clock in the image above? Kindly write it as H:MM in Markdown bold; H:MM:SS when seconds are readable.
**5:24**
